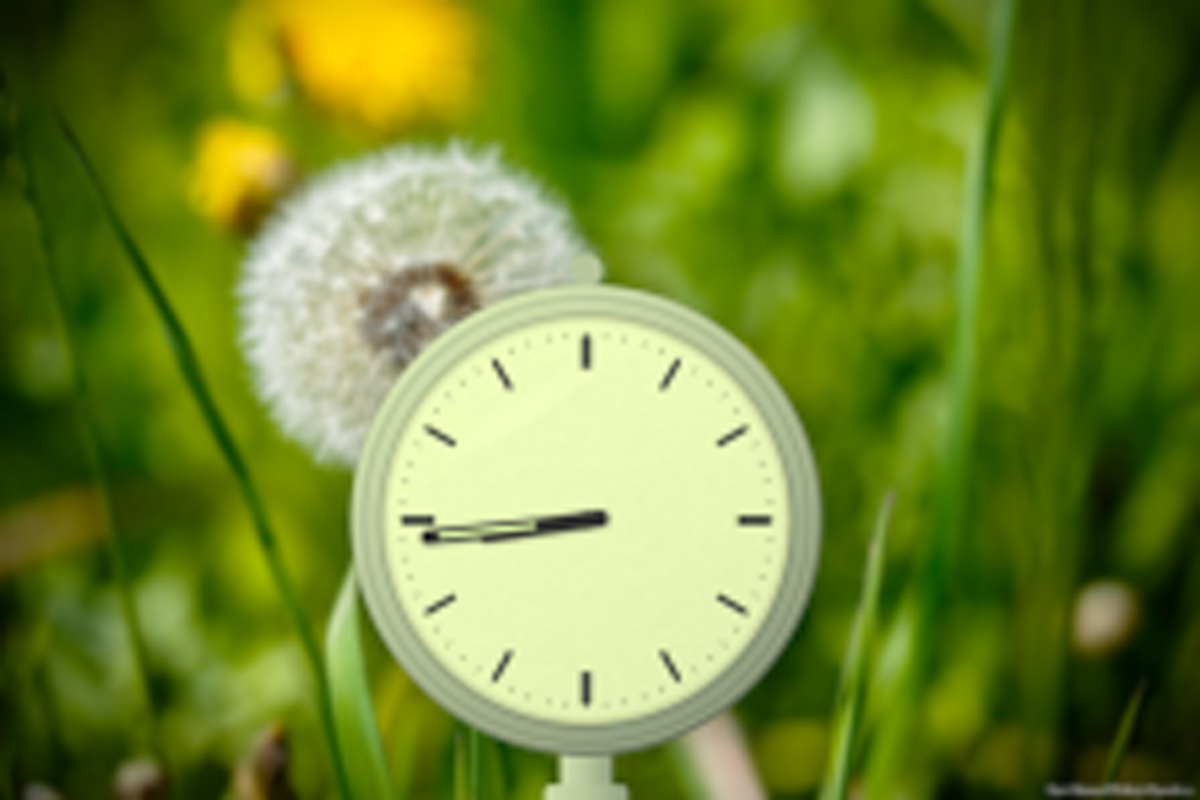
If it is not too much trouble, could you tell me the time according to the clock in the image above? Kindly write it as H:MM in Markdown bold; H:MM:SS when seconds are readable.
**8:44**
